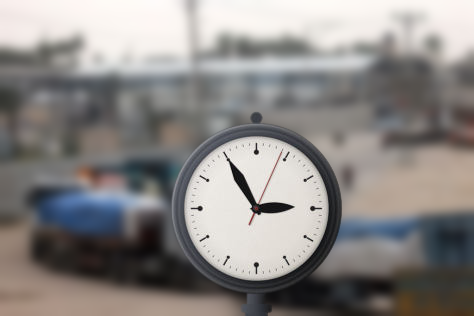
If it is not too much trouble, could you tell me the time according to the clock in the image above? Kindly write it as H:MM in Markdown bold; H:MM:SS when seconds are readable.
**2:55:04**
